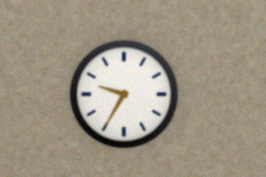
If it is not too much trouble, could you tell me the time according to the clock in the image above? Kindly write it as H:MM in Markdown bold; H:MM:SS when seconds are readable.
**9:35**
